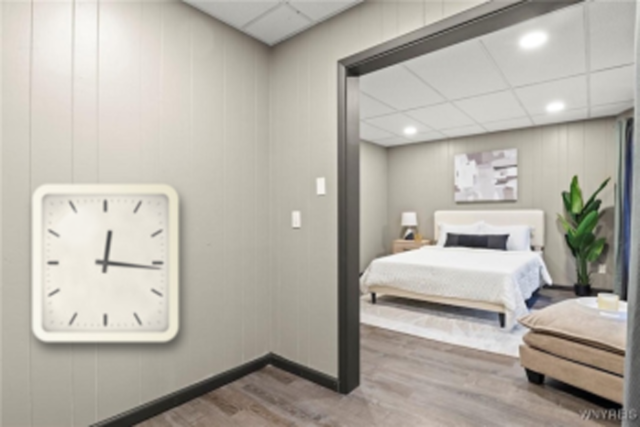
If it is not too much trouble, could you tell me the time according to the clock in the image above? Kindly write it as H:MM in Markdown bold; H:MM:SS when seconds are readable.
**12:16**
